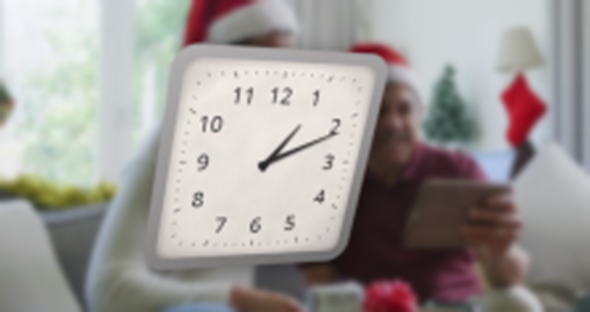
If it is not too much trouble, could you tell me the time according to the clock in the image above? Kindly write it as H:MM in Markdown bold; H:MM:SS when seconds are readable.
**1:11**
